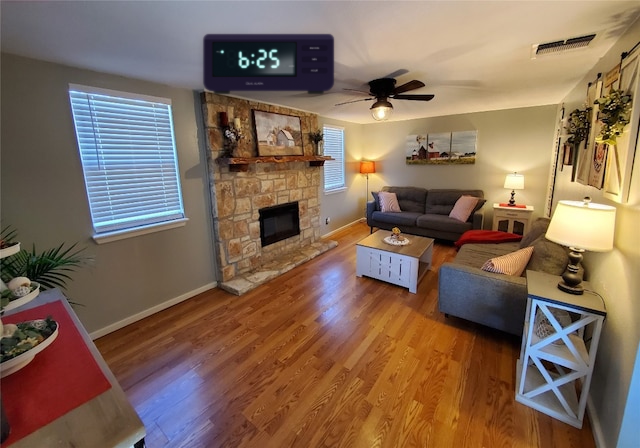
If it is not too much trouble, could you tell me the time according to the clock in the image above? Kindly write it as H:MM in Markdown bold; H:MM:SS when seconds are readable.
**6:25**
